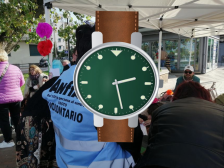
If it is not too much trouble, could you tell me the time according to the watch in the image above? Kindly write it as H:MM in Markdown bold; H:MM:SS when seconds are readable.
**2:28**
